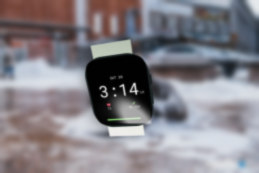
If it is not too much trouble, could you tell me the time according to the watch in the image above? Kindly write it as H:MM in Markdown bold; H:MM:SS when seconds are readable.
**3:14**
